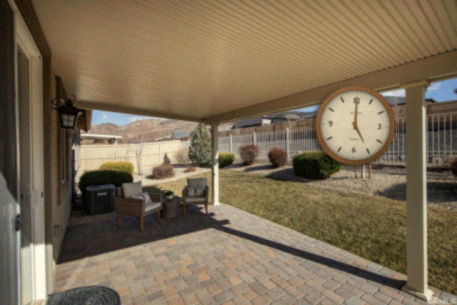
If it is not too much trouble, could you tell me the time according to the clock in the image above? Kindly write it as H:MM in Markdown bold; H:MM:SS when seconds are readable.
**5:00**
